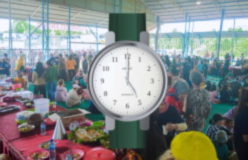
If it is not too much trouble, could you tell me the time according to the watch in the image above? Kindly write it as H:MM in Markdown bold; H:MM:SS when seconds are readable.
**5:00**
